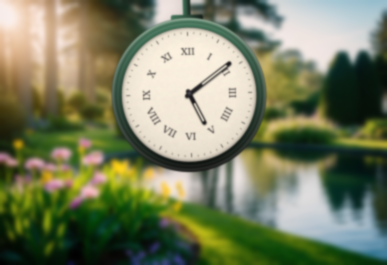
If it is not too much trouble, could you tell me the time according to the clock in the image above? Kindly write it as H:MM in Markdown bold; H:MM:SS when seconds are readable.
**5:09**
